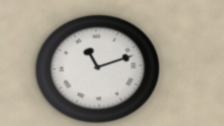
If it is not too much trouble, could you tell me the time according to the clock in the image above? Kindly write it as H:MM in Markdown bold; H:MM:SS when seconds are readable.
**11:12**
